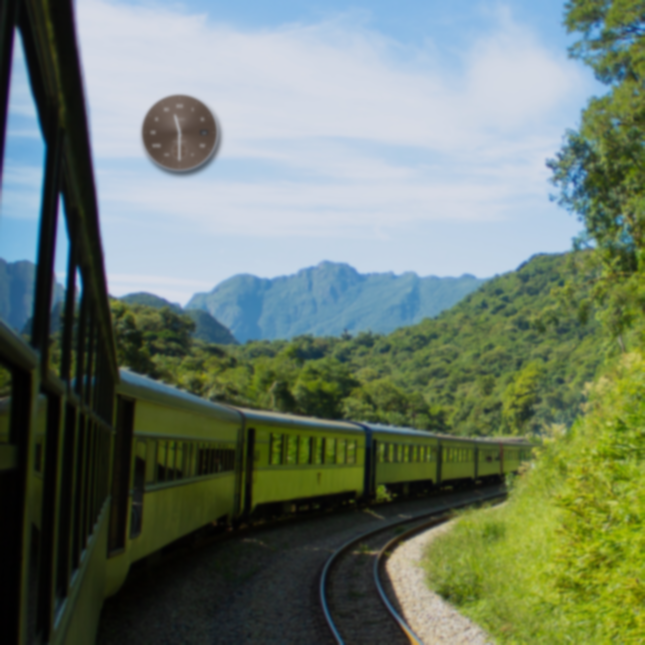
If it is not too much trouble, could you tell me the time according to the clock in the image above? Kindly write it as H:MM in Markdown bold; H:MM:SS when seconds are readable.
**11:30**
